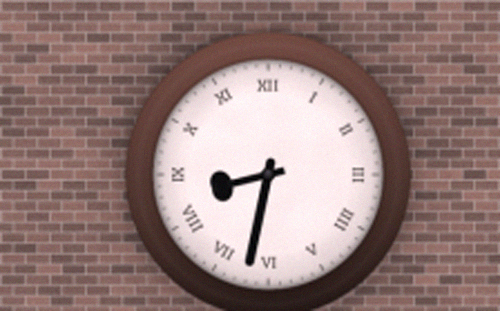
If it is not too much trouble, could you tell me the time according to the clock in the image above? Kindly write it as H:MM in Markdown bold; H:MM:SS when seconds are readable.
**8:32**
